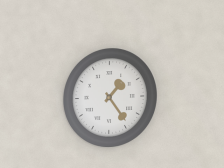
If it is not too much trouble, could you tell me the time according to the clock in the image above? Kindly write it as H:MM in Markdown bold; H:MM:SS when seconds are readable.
**1:24**
